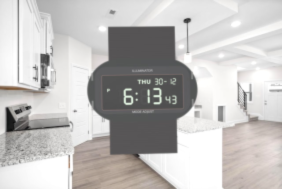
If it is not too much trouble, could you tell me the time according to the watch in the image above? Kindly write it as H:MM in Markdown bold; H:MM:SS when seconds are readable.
**6:13**
